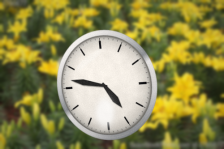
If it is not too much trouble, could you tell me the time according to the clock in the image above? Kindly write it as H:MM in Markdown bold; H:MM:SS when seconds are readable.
**4:47**
